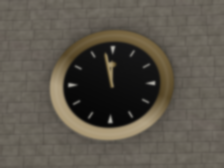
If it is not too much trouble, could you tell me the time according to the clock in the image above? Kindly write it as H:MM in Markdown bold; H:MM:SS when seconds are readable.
**11:58**
